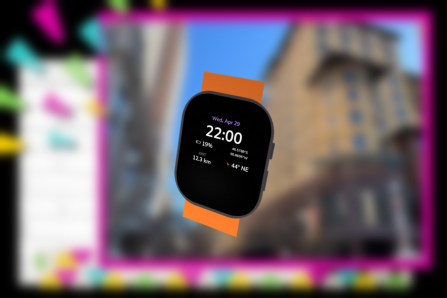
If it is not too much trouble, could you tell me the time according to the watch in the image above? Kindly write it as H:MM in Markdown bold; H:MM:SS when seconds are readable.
**22:00**
